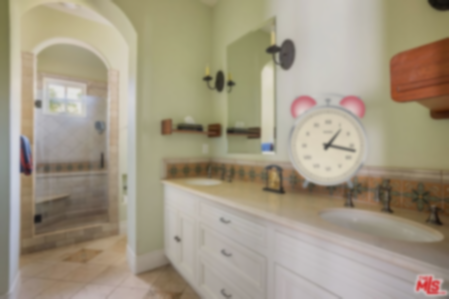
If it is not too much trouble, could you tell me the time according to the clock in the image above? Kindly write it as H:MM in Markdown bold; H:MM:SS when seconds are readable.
**1:17**
